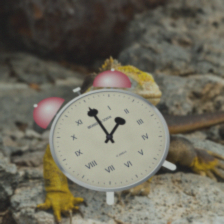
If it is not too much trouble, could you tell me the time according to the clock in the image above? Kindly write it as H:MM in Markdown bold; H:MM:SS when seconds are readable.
**2:00**
